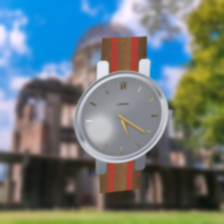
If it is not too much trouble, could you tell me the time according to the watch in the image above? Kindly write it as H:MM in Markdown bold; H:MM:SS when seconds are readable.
**5:21**
